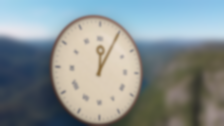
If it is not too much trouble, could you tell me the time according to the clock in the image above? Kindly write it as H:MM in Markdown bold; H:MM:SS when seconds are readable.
**12:05**
